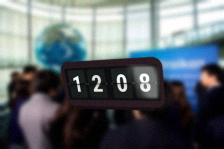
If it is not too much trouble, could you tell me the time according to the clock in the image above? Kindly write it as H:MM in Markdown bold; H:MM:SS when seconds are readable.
**12:08**
